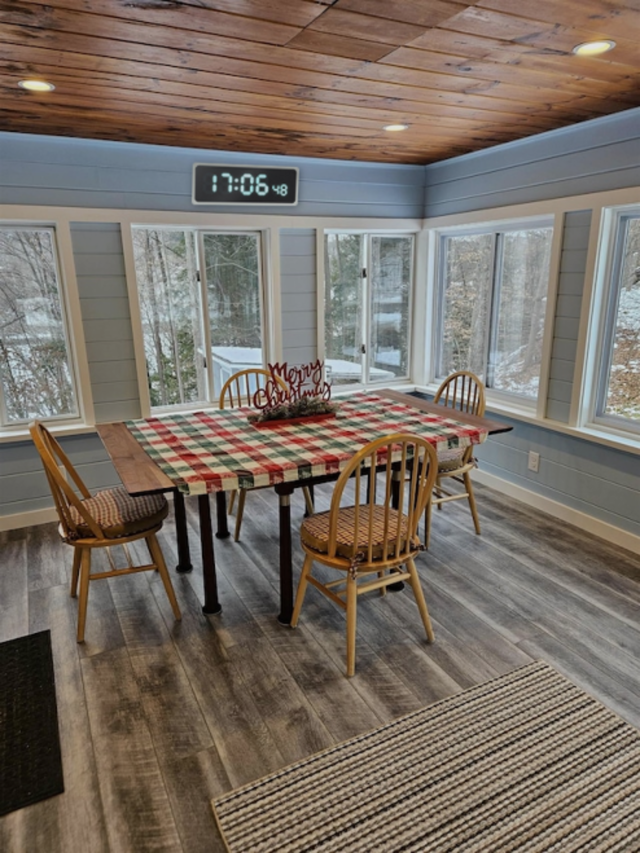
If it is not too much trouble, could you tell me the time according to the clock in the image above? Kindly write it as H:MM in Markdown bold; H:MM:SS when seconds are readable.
**17:06:48**
